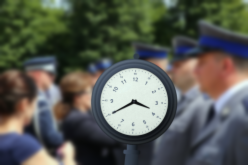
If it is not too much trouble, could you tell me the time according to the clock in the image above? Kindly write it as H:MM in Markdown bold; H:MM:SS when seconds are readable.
**3:40**
